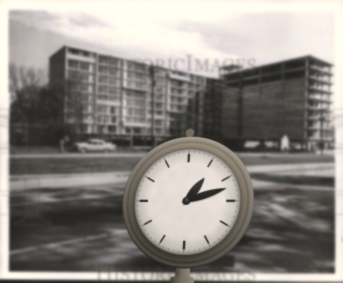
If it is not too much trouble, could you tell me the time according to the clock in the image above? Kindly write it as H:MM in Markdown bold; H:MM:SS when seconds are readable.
**1:12**
